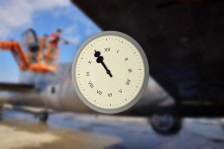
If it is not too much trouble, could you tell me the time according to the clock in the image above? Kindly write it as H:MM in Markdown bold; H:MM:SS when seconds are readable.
**10:55**
